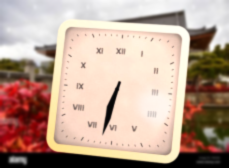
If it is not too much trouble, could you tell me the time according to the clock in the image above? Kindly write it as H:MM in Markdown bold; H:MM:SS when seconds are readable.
**6:32**
